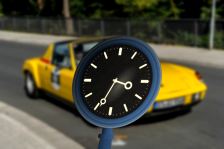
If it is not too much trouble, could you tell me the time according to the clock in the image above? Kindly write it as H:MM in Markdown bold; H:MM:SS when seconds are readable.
**3:34**
